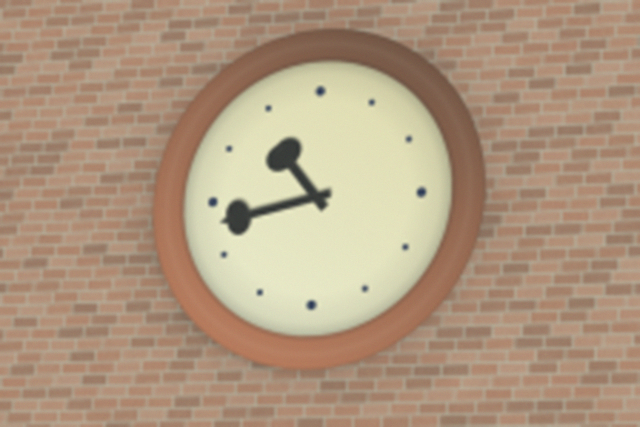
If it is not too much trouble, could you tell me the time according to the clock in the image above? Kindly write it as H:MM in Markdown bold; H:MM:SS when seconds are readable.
**10:43**
